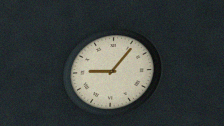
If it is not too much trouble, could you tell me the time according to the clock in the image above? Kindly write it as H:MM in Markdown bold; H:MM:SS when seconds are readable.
**9:06**
